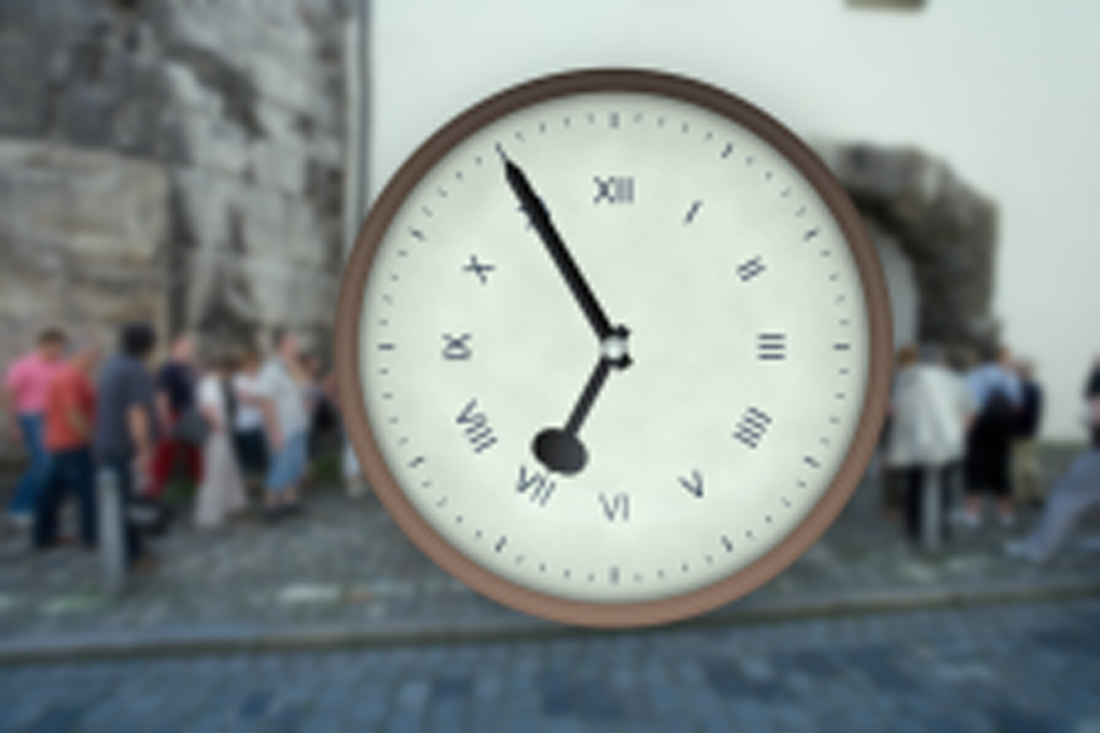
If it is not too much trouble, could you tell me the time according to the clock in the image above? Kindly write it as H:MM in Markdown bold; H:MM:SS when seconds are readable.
**6:55**
